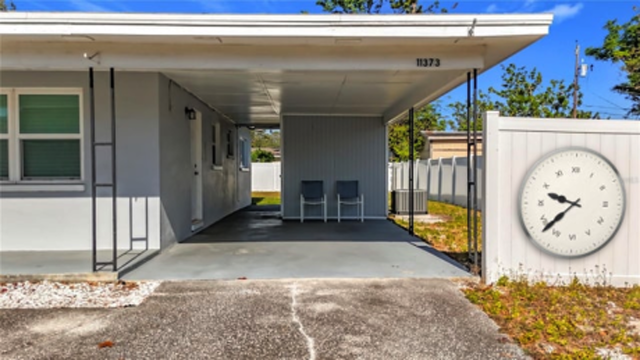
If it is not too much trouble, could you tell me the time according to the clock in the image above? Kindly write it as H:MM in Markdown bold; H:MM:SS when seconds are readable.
**9:38**
